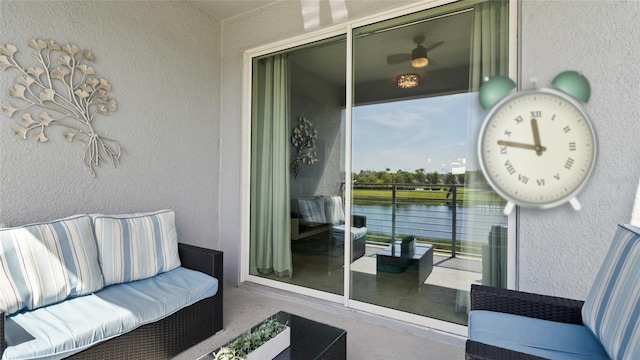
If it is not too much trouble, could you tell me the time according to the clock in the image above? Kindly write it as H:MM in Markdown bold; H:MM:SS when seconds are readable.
**11:47**
